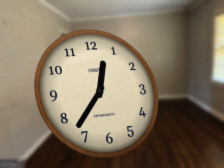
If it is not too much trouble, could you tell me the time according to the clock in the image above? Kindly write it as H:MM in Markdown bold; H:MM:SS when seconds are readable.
**12:37**
